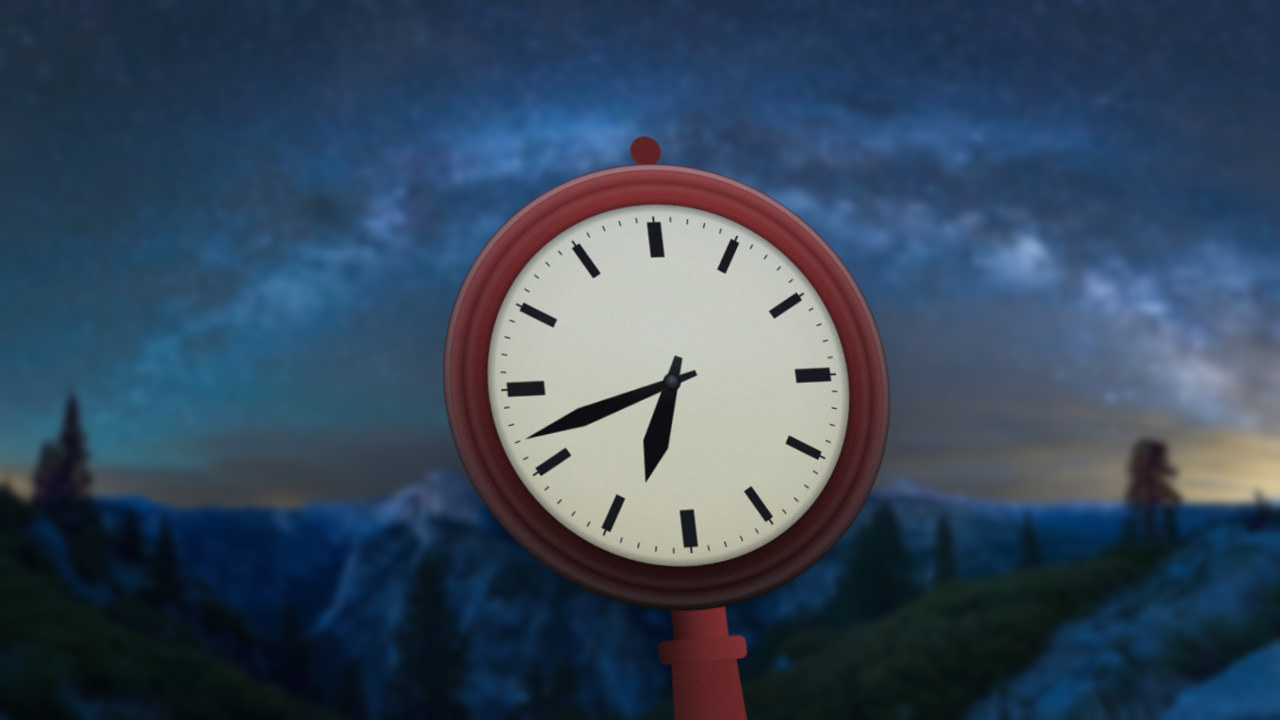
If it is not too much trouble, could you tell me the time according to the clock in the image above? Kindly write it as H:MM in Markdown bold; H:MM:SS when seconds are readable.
**6:42**
